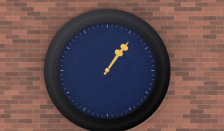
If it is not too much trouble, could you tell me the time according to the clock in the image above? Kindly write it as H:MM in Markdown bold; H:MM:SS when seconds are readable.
**1:06**
